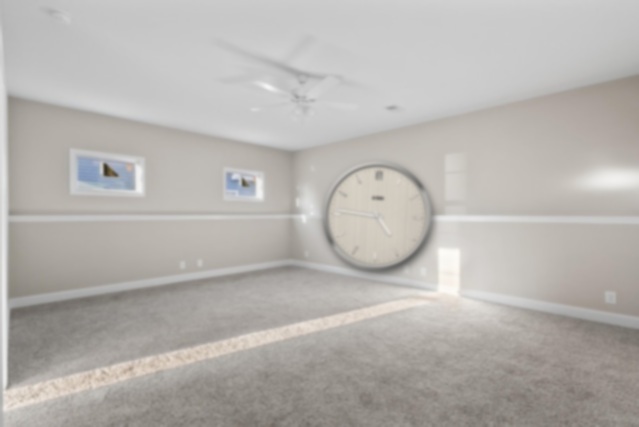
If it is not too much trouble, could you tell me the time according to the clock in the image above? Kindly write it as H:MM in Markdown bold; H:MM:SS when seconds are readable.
**4:46**
